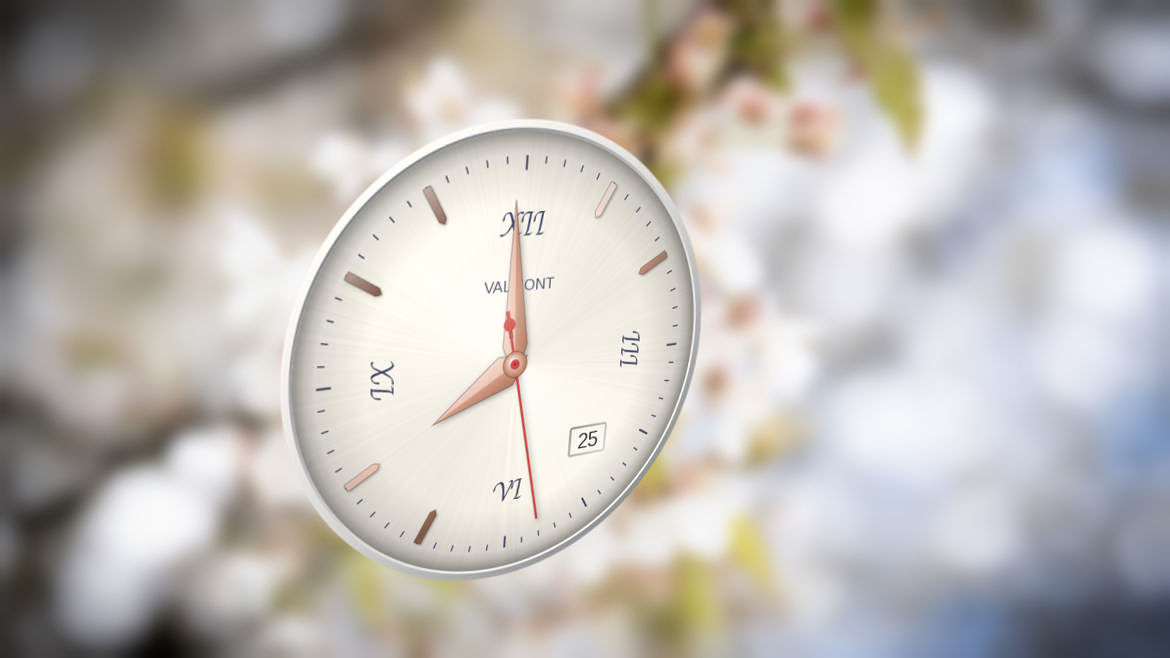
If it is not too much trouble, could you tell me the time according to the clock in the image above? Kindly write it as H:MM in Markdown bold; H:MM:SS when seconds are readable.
**7:59:28**
